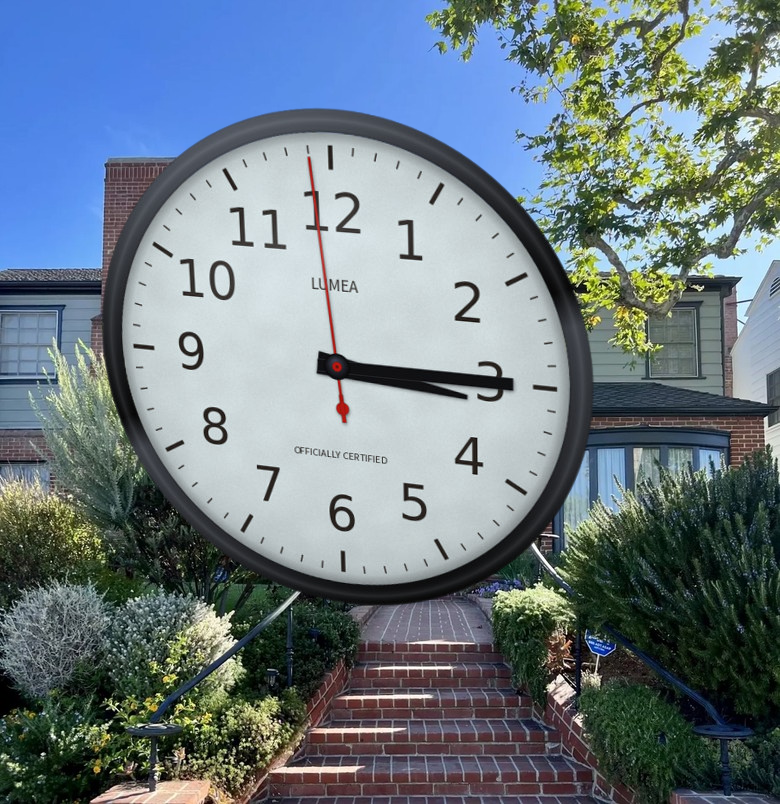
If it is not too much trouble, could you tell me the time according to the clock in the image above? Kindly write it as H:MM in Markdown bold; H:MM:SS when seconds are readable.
**3:14:59**
